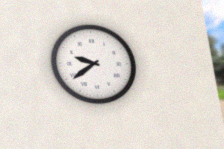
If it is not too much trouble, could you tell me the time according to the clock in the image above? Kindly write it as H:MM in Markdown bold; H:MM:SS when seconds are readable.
**9:39**
